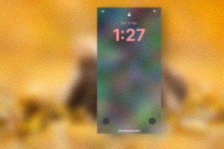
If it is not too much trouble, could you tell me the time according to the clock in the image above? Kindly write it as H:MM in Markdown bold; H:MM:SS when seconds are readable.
**1:27**
